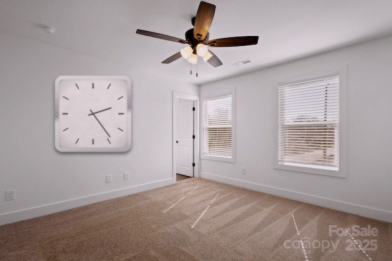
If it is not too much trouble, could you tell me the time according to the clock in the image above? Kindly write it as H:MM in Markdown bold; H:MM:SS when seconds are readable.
**2:24**
